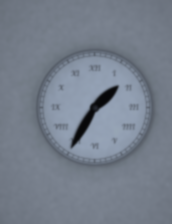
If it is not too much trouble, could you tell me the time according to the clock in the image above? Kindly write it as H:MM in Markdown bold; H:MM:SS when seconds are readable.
**1:35**
